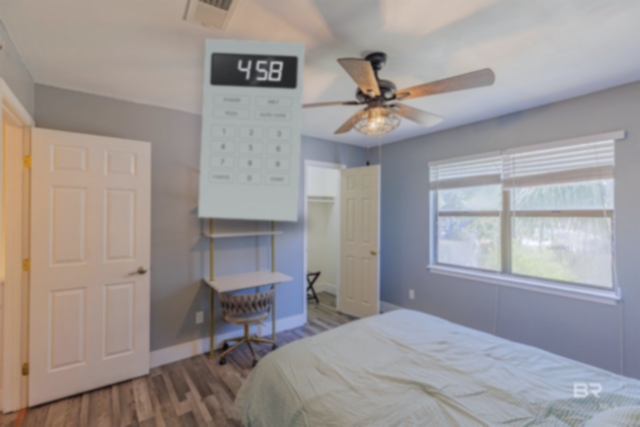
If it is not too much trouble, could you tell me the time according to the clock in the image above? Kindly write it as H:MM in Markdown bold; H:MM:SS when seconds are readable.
**4:58**
